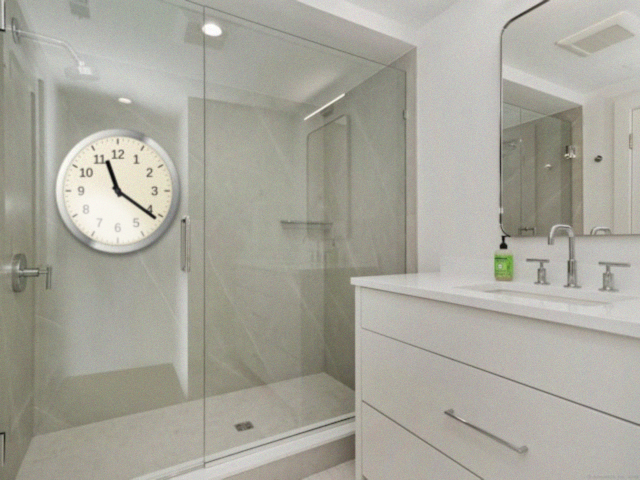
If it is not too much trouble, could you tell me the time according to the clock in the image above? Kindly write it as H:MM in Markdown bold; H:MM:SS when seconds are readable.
**11:21**
